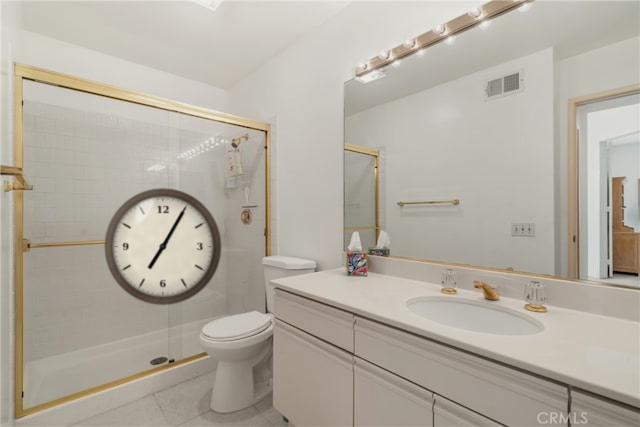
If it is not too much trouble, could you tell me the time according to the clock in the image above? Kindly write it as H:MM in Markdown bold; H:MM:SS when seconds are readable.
**7:05**
